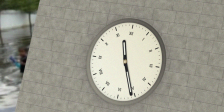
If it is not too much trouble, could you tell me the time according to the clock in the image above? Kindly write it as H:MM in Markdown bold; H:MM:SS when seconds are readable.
**11:26**
